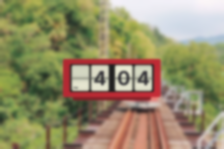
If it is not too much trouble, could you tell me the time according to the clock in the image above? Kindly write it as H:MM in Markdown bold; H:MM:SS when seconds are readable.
**4:04**
